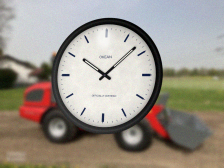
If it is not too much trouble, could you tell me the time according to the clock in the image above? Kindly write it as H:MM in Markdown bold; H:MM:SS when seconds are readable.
**10:08**
